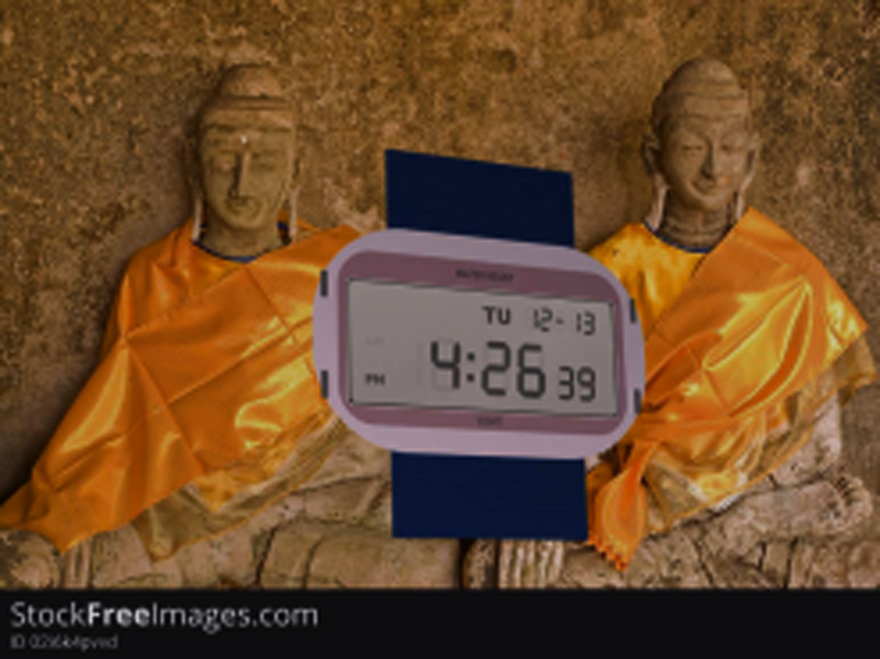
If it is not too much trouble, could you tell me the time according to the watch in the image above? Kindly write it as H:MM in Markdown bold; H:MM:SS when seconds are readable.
**4:26:39**
